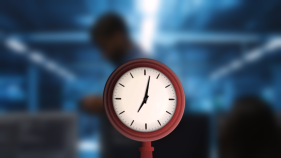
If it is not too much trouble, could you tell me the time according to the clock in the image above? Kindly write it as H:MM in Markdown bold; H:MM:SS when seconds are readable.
**7:02**
